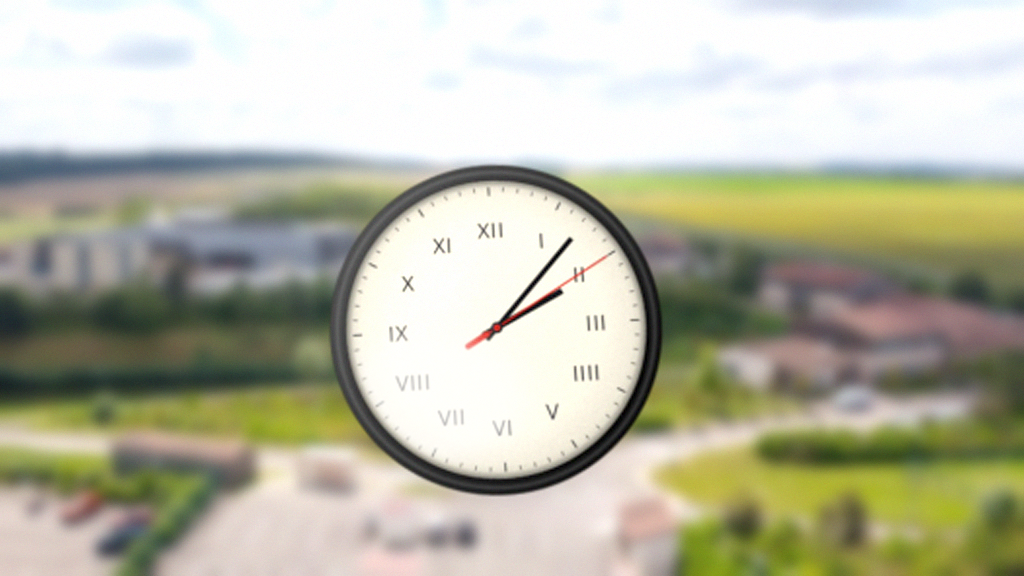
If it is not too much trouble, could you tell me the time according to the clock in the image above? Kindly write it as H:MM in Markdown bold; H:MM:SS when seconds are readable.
**2:07:10**
